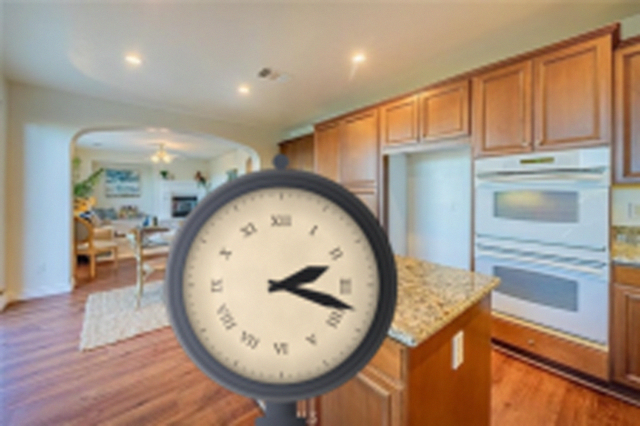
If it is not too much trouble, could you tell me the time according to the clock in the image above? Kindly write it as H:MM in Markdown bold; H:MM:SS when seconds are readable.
**2:18**
